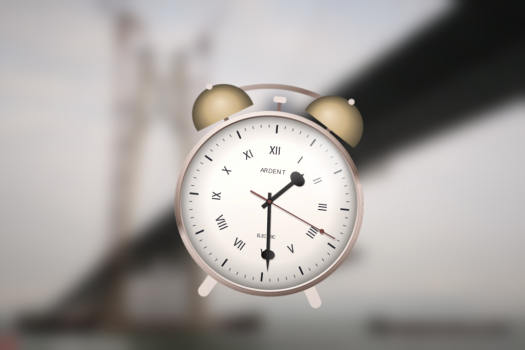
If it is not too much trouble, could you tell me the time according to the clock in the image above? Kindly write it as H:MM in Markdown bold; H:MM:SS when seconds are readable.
**1:29:19**
